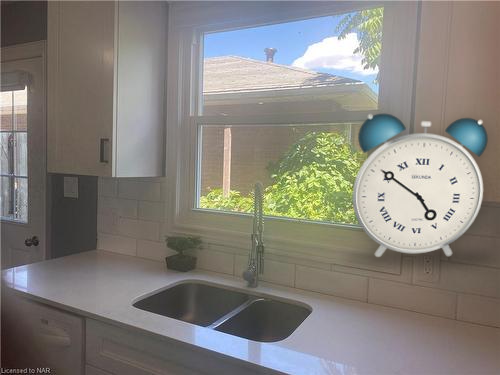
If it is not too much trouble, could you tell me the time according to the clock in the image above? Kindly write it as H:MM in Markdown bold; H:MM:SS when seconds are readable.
**4:51**
